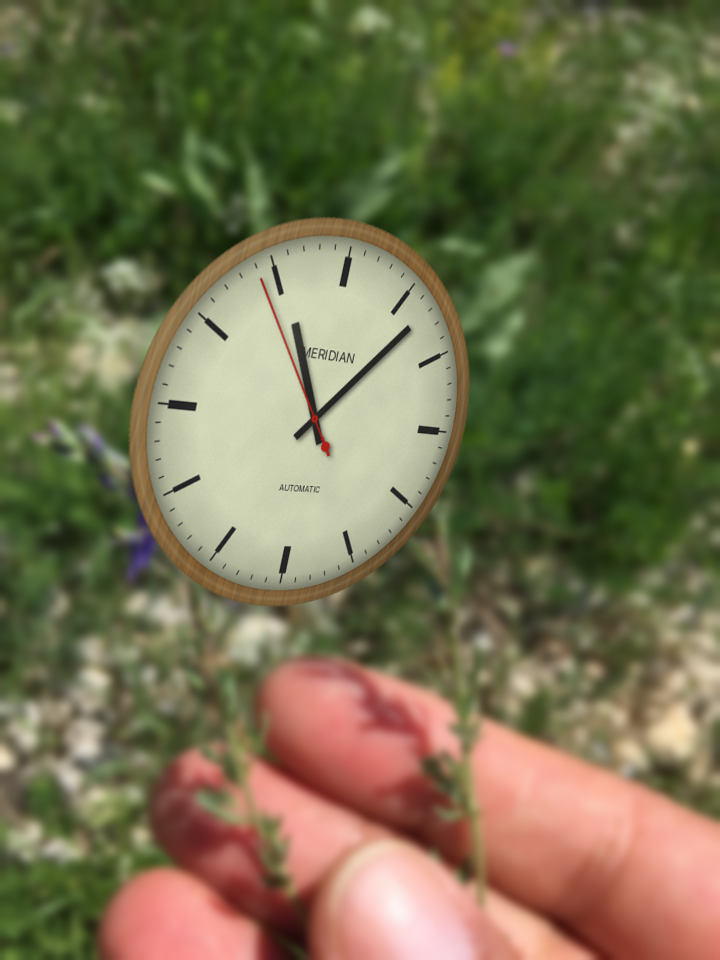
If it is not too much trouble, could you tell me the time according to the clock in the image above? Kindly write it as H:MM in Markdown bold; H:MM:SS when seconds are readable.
**11:06:54**
